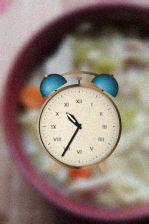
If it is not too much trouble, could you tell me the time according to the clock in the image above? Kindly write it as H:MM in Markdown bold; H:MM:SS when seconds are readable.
**10:35**
